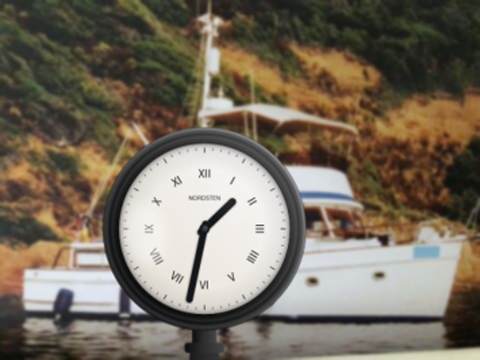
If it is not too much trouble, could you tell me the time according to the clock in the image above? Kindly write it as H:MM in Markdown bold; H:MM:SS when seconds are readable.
**1:32**
